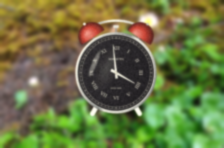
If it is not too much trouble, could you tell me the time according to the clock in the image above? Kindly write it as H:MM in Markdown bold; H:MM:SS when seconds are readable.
**3:59**
